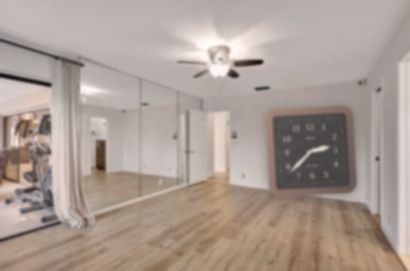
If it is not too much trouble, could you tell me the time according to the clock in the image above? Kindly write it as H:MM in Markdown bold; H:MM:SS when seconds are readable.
**2:38**
